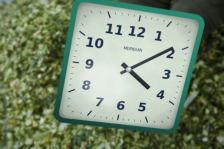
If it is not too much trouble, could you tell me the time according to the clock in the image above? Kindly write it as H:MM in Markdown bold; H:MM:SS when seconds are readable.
**4:09**
